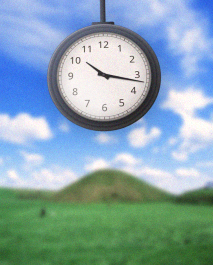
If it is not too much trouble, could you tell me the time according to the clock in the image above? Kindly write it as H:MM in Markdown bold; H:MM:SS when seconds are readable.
**10:17**
